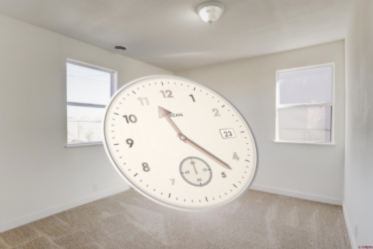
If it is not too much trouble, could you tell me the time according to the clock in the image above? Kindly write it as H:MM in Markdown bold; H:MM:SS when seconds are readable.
**11:23**
